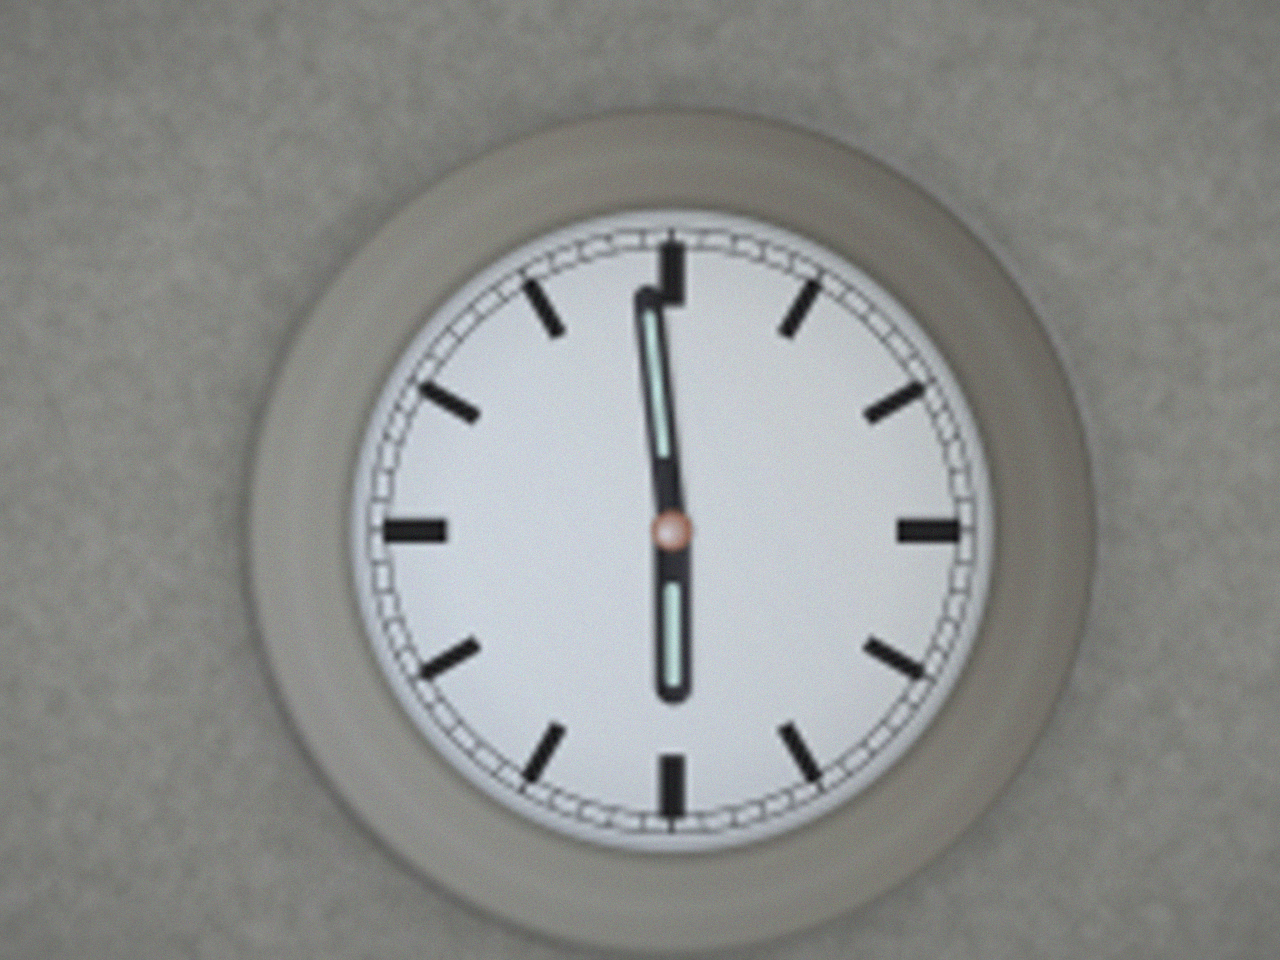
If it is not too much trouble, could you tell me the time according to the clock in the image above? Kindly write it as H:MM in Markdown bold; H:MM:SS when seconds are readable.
**5:59**
